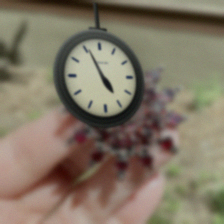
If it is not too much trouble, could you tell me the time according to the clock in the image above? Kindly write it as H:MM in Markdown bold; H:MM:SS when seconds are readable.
**4:56**
